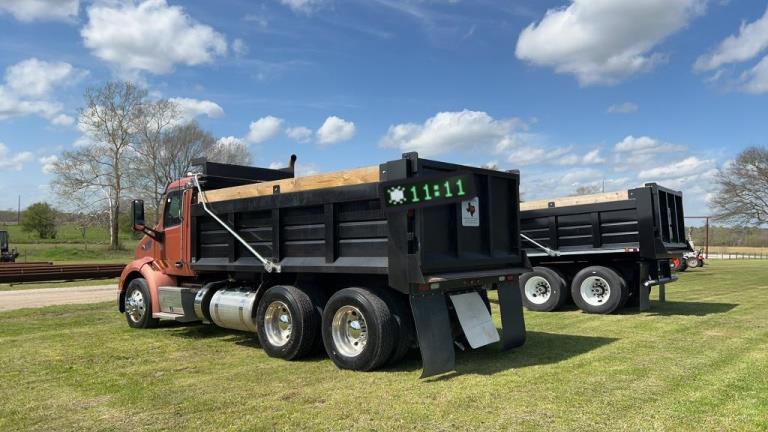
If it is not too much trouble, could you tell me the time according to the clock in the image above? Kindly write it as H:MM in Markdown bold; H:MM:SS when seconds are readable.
**11:11**
